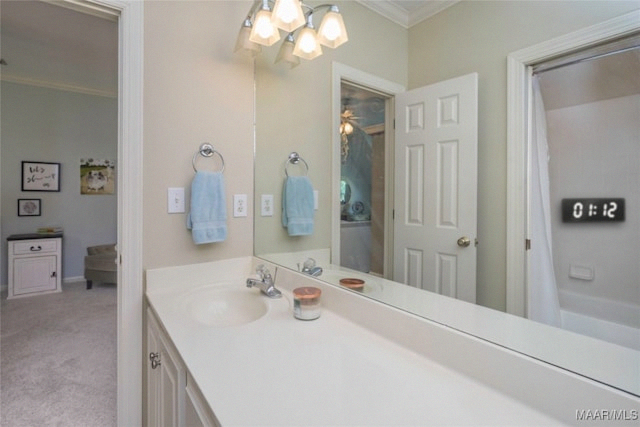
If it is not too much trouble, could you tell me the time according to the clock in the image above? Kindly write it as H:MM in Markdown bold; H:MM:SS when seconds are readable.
**1:12**
